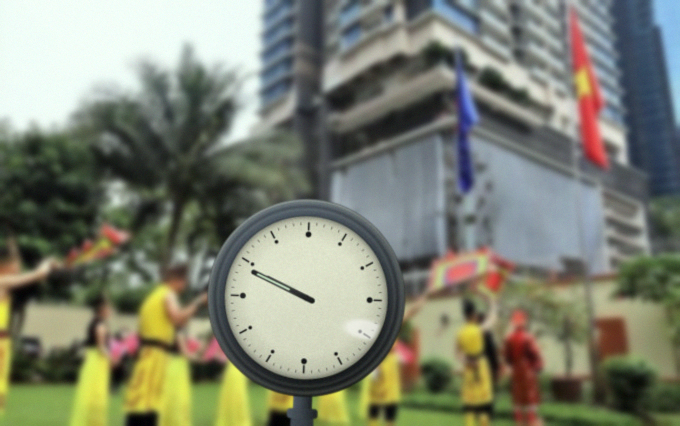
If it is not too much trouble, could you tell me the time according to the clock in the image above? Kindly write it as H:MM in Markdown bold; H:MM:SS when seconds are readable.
**9:49**
